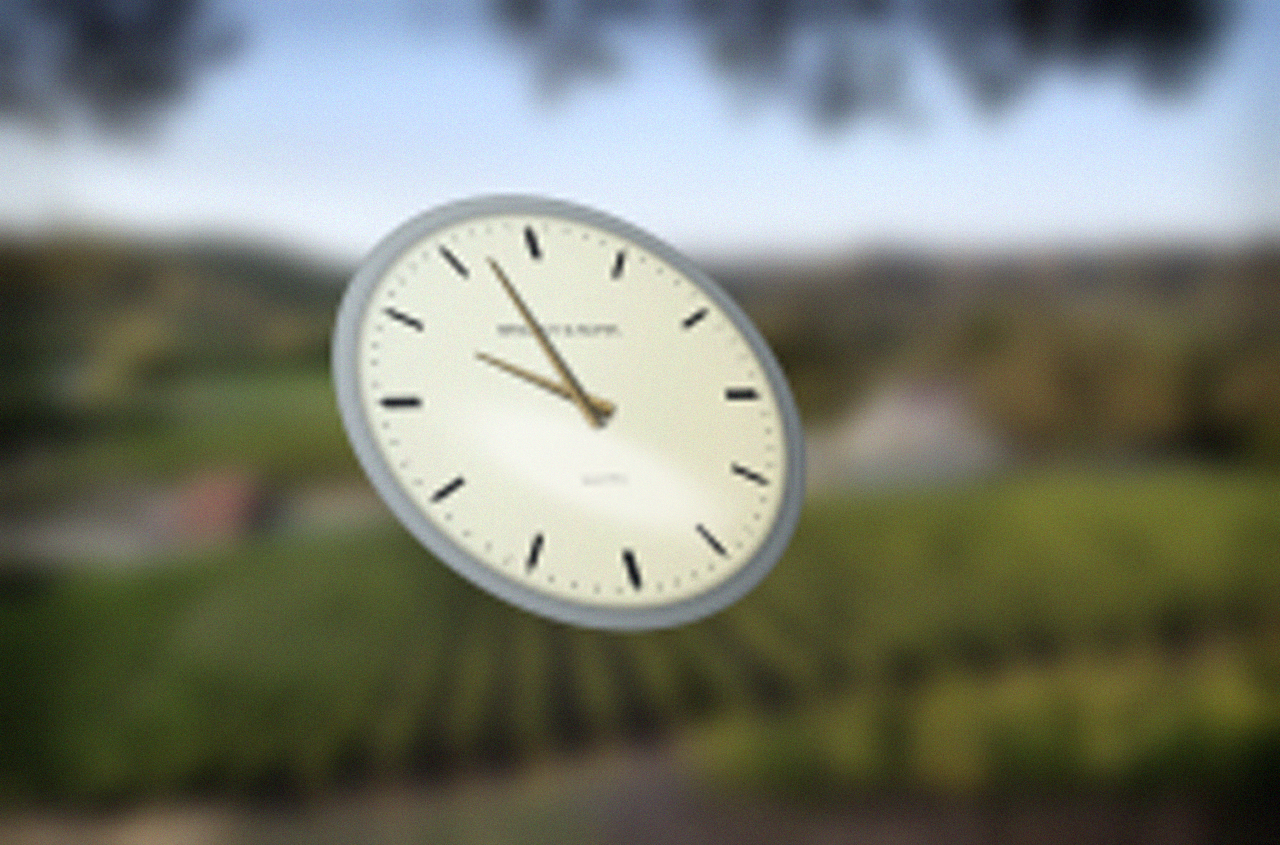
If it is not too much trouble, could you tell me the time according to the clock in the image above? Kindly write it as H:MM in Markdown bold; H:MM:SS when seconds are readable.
**9:57**
